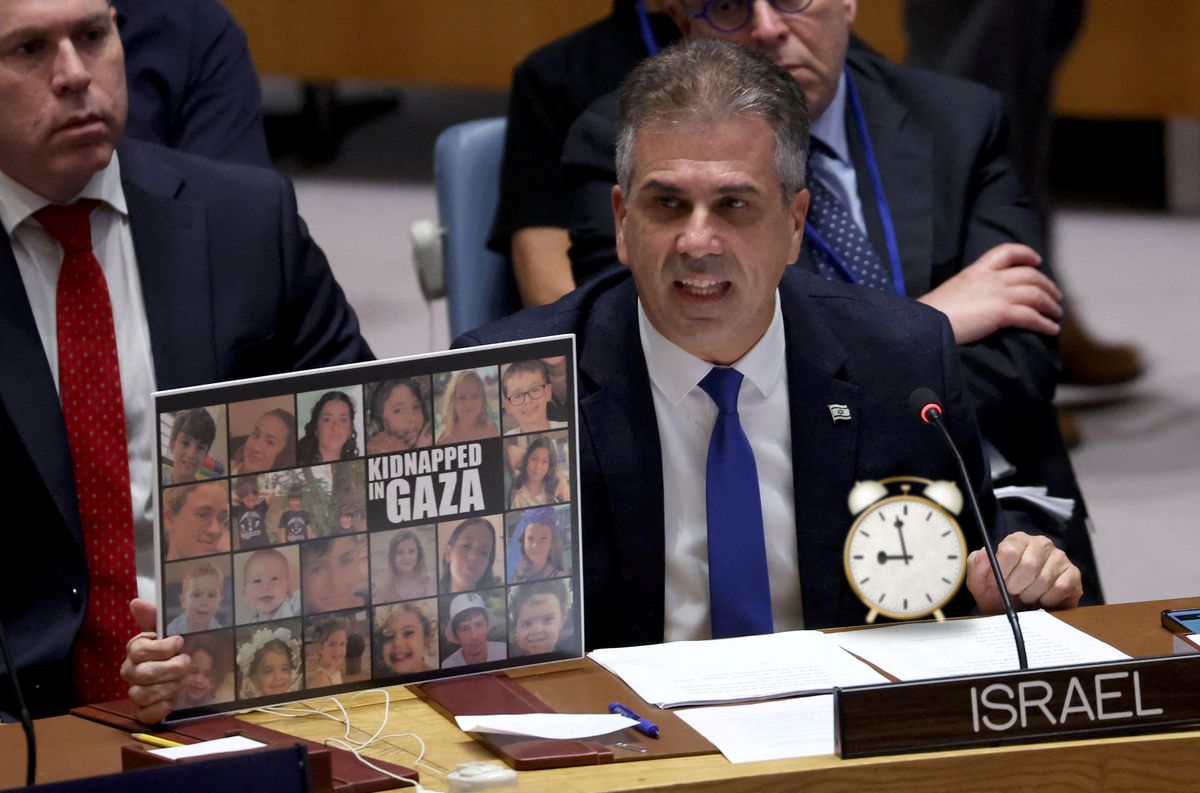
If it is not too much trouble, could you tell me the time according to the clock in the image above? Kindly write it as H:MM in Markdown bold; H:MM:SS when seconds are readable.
**8:58**
